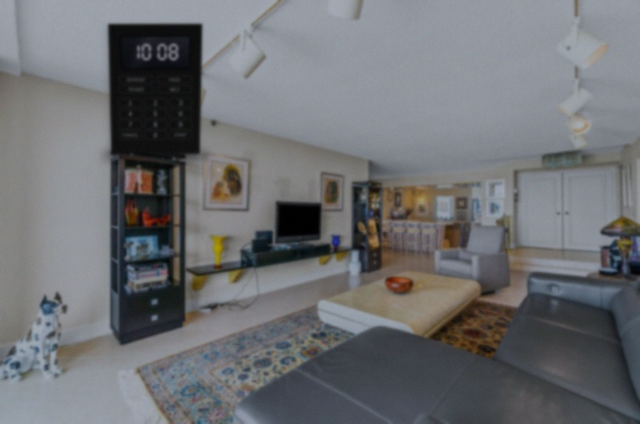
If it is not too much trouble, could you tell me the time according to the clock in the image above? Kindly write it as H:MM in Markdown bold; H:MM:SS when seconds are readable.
**10:08**
